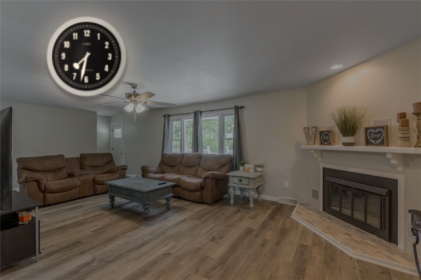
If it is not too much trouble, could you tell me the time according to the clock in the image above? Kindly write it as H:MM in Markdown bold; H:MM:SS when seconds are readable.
**7:32**
